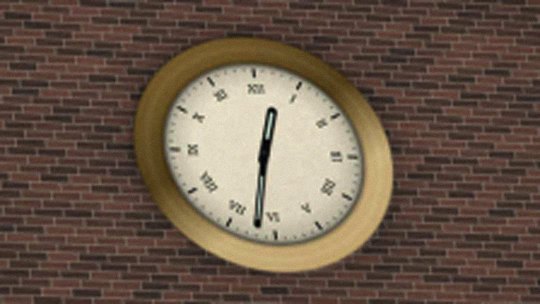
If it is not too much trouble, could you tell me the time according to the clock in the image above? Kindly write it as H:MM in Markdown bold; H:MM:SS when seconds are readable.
**12:32**
